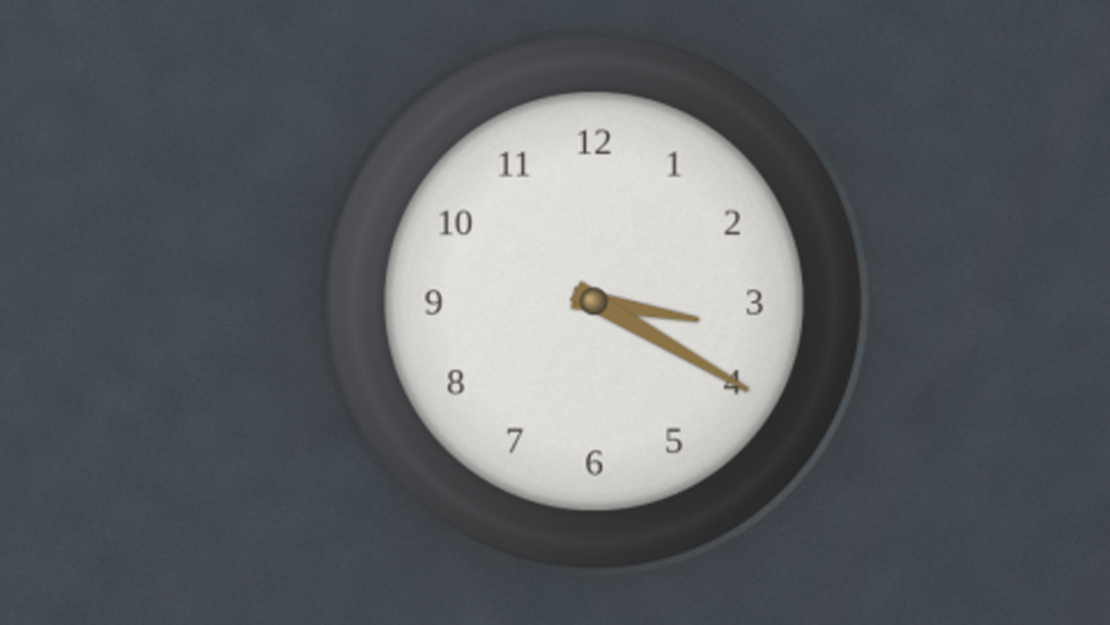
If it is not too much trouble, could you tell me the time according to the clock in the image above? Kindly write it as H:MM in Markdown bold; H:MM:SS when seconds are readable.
**3:20**
